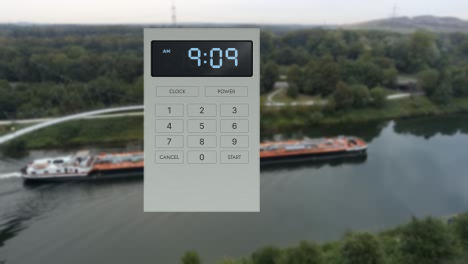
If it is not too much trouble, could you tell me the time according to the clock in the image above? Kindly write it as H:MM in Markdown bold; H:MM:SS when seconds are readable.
**9:09**
